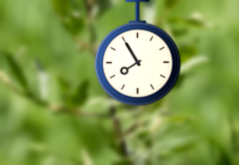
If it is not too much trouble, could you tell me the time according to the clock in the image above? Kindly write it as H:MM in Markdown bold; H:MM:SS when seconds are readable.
**7:55**
